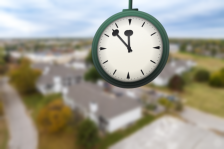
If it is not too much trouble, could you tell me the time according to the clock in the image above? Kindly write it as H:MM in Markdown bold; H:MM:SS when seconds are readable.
**11:53**
